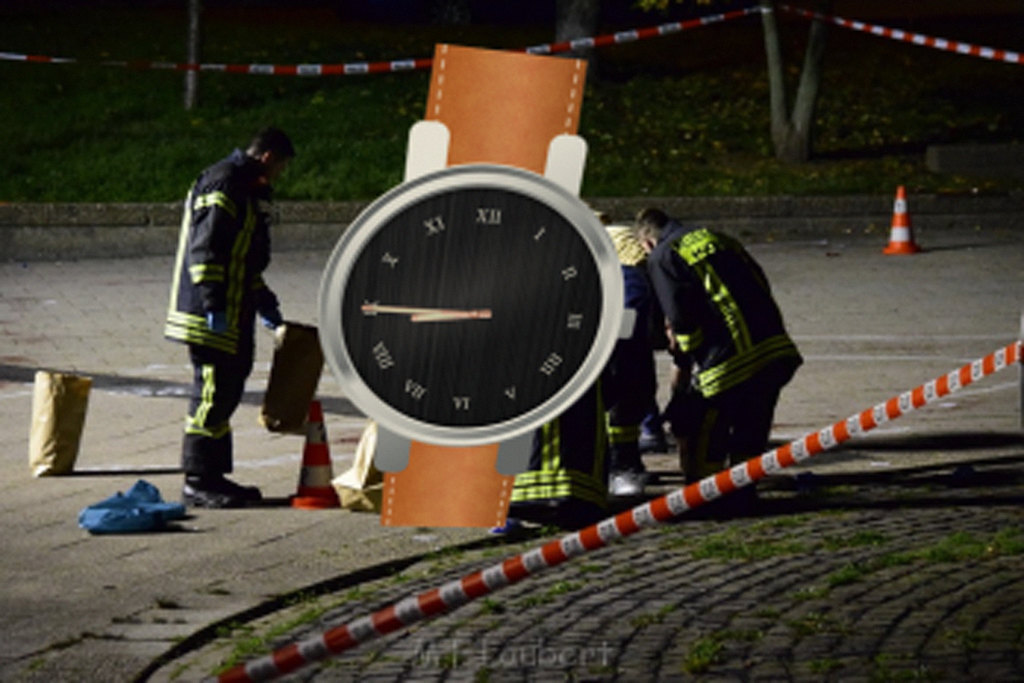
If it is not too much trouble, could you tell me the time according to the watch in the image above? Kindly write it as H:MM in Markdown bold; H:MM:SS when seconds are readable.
**8:45**
